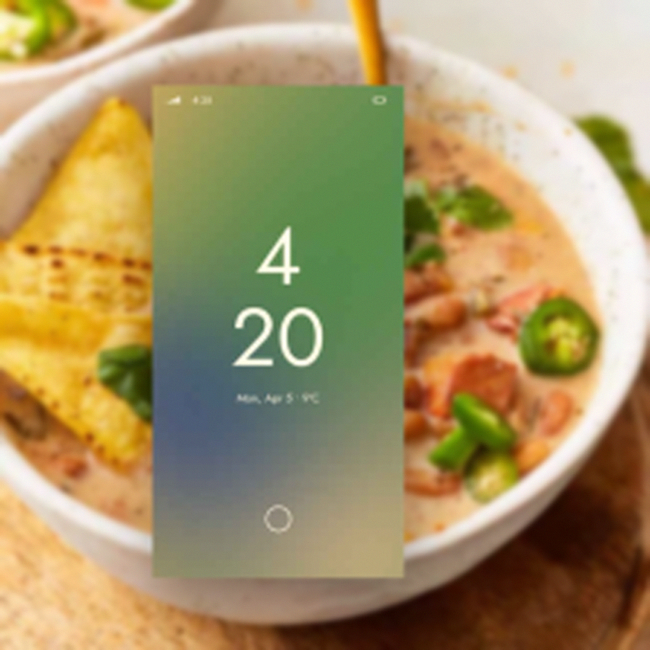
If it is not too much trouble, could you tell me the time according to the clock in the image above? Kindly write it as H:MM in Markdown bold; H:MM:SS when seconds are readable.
**4:20**
